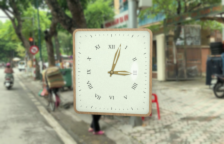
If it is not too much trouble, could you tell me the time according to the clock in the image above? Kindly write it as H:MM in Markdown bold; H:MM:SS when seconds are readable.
**3:03**
